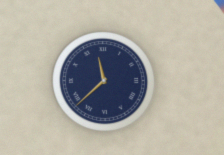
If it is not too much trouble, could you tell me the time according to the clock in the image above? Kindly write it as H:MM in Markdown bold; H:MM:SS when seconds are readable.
**11:38**
